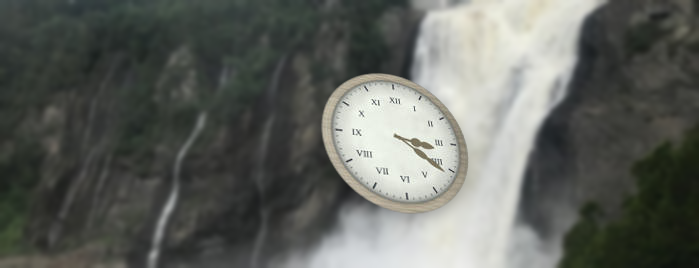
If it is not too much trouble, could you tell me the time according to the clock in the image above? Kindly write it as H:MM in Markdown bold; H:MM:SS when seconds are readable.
**3:21**
